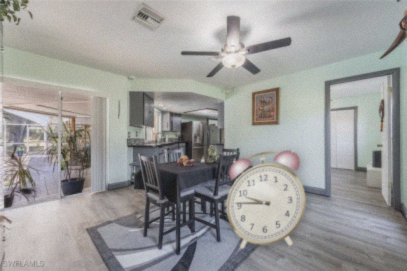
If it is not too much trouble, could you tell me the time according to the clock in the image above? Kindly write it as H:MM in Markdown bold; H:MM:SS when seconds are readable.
**9:46**
